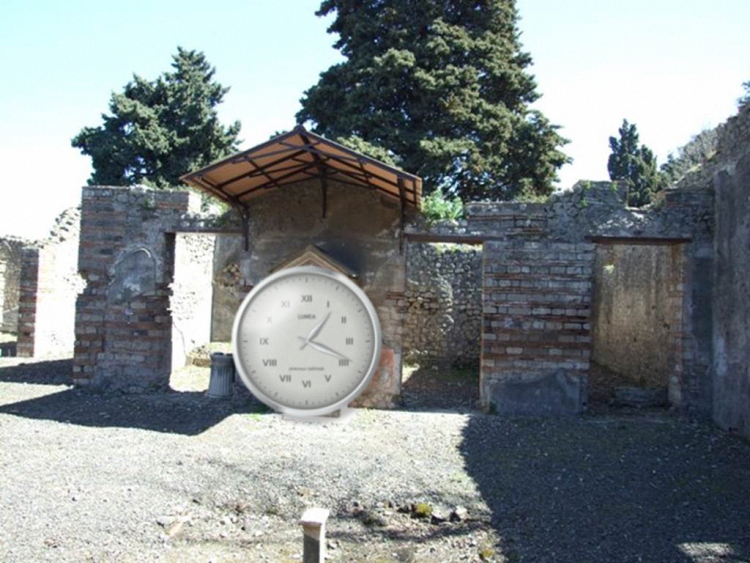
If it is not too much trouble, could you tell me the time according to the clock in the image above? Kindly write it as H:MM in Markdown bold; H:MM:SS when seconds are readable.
**1:19**
